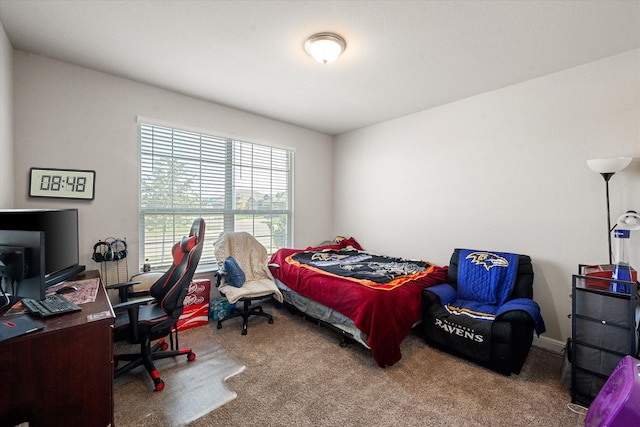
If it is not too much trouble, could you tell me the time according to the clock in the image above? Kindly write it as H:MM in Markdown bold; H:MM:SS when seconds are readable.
**8:48**
